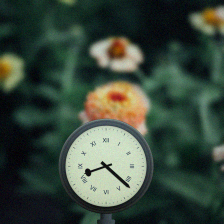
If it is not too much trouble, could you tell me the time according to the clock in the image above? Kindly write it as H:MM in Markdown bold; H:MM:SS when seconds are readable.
**8:22**
